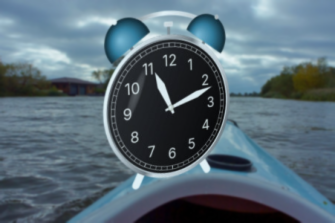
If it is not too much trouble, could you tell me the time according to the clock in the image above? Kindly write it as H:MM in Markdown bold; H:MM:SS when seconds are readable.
**11:12**
